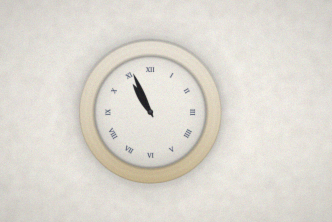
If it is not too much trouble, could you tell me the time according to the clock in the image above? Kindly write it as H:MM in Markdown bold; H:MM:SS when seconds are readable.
**10:56**
